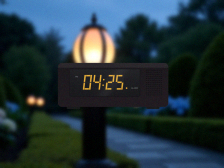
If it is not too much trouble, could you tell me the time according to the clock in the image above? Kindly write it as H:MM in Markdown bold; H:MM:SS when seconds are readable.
**4:25**
